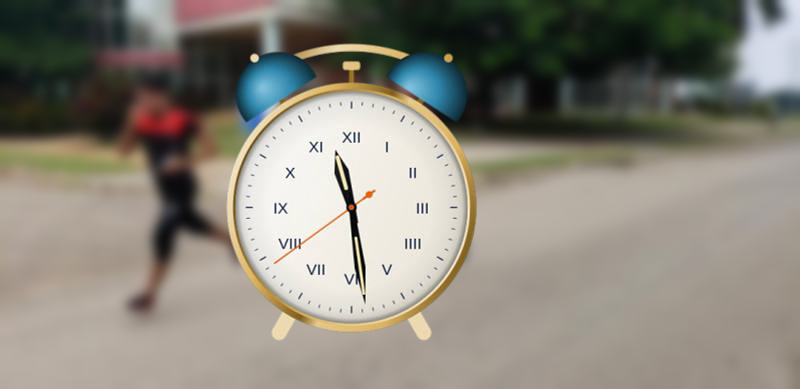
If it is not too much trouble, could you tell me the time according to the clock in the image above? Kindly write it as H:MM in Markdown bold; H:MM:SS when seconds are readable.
**11:28:39**
